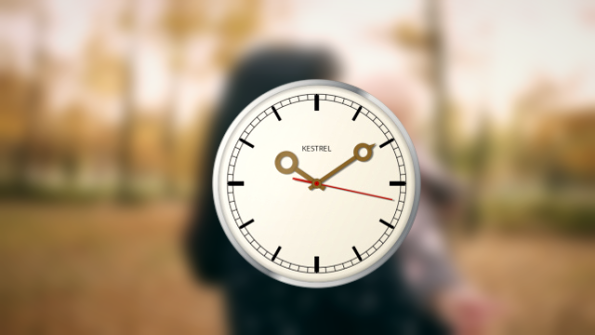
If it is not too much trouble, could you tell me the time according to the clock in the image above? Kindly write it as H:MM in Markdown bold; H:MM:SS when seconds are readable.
**10:09:17**
